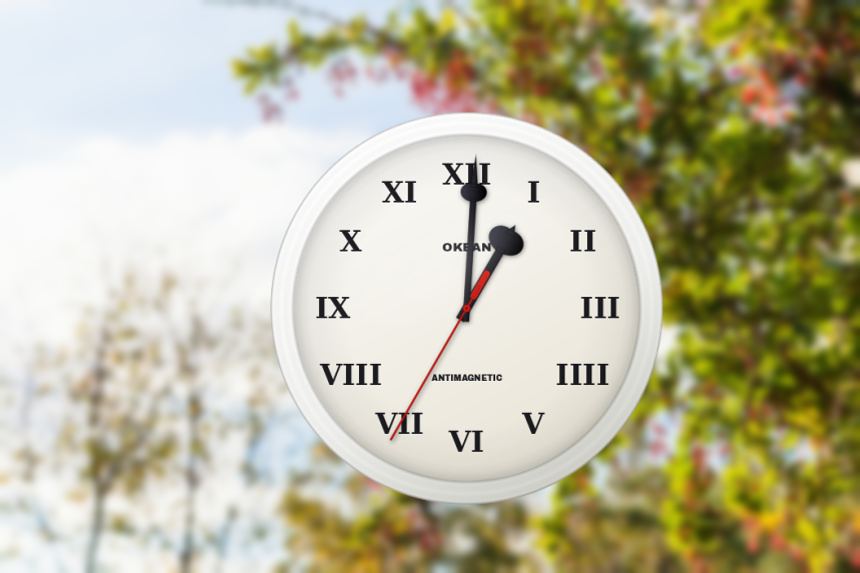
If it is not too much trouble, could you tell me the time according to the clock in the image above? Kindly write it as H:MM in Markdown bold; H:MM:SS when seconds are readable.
**1:00:35**
